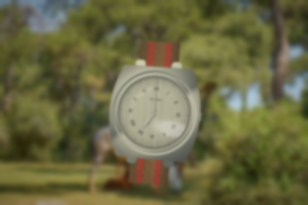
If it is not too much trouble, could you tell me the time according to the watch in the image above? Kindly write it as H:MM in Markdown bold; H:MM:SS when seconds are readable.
**7:00**
